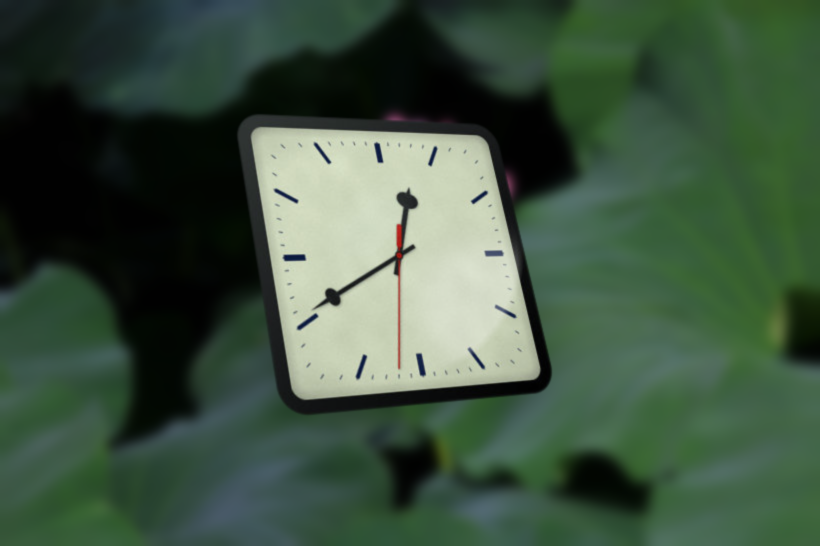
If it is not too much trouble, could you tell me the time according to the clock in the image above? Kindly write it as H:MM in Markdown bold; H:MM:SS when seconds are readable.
**12:40:32**
